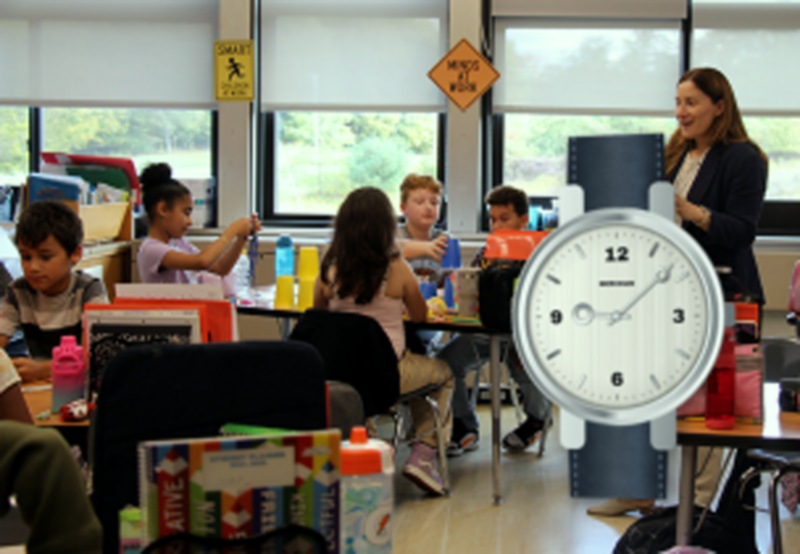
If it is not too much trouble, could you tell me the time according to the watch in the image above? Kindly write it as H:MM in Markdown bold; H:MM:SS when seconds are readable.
**9:08**
